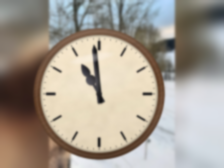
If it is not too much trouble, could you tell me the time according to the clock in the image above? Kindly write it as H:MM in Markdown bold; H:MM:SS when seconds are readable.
**10:59**
